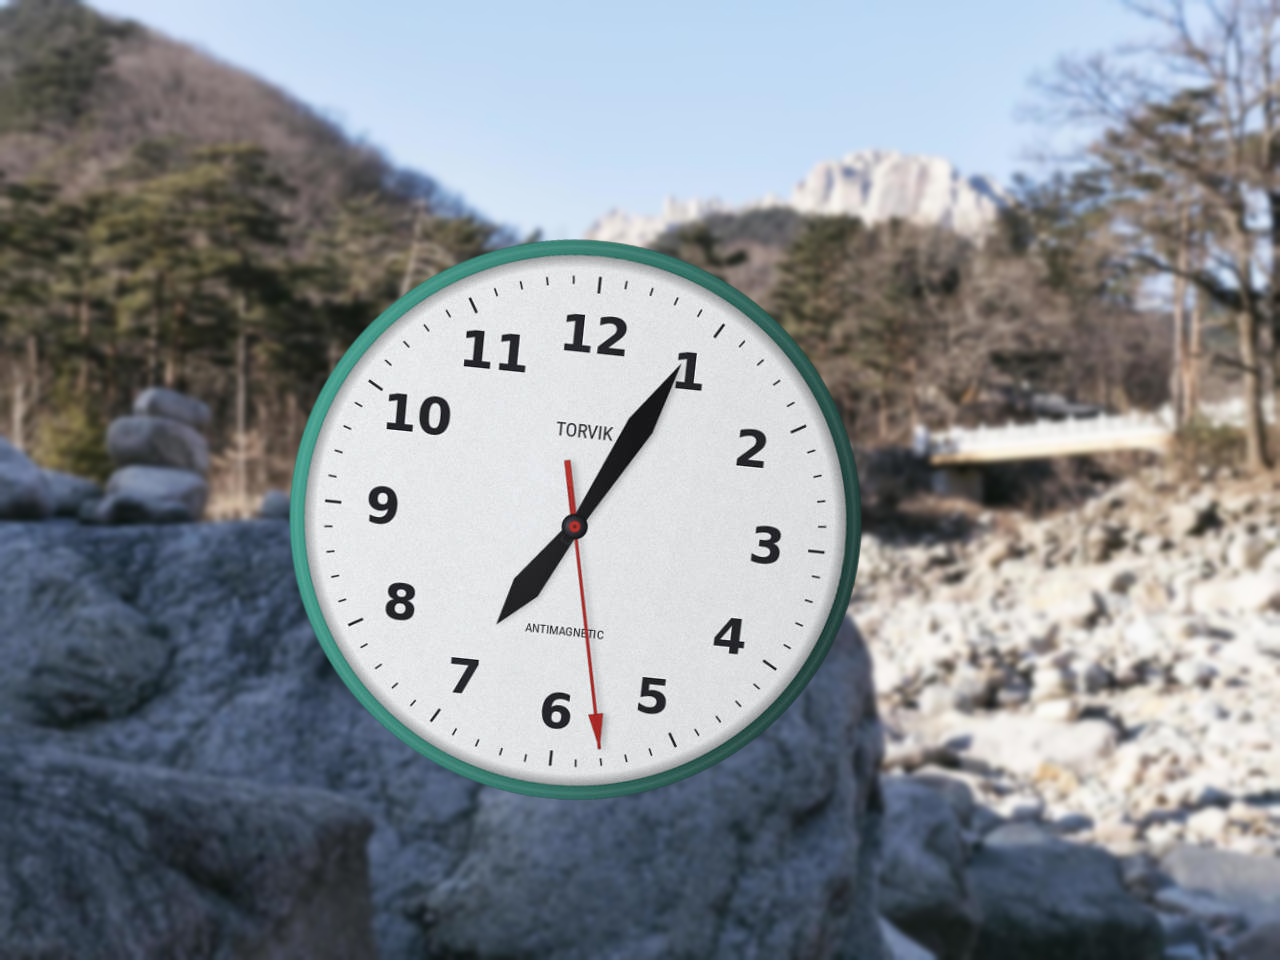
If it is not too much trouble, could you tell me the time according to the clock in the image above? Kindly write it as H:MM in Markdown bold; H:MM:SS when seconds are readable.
**7:04:28**
